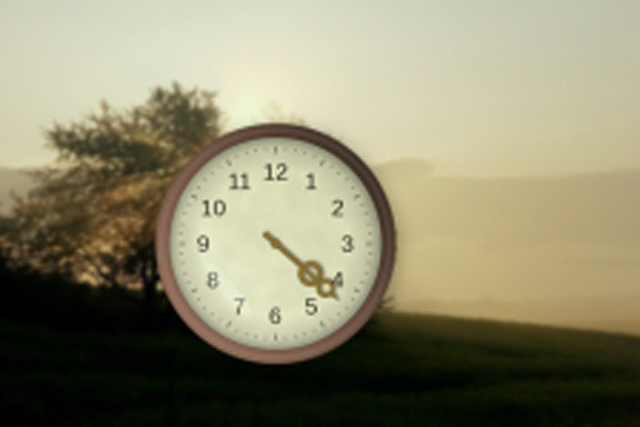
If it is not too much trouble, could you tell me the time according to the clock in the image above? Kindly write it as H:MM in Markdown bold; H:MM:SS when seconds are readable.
**4:22**
